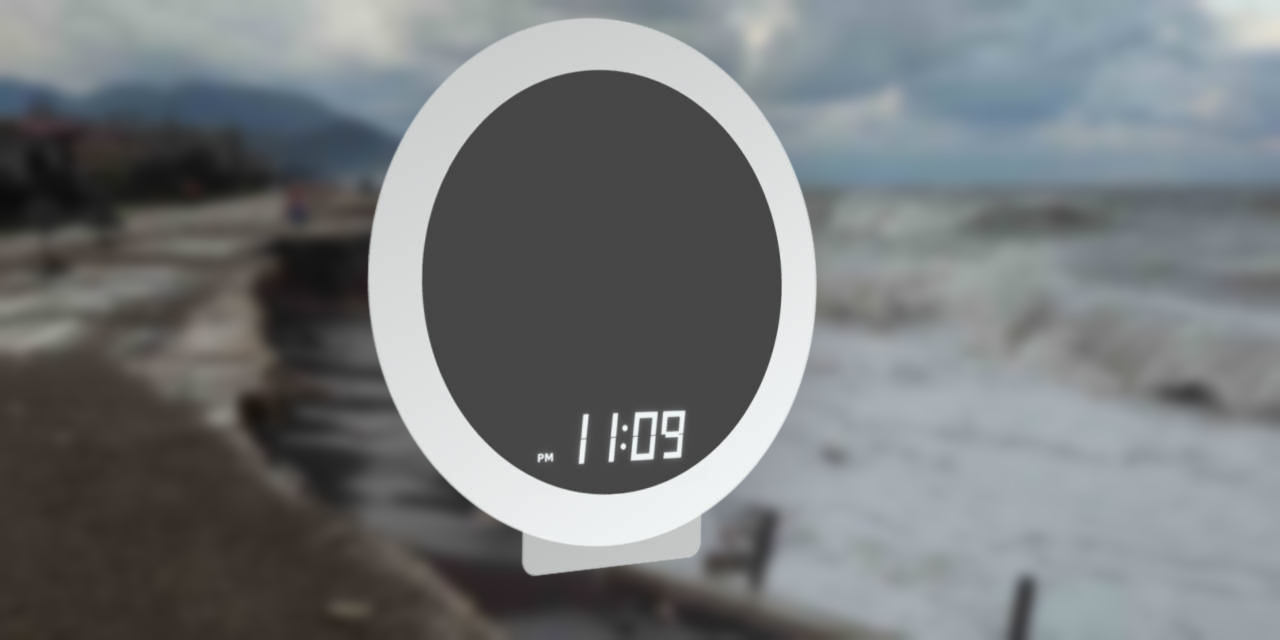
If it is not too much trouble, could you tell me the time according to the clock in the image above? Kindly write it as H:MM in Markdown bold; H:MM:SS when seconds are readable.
**11:09**
